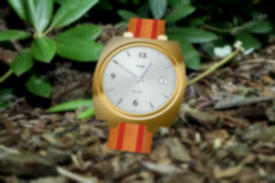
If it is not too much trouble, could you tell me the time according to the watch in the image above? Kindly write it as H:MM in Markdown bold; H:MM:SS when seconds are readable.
**12:50**
